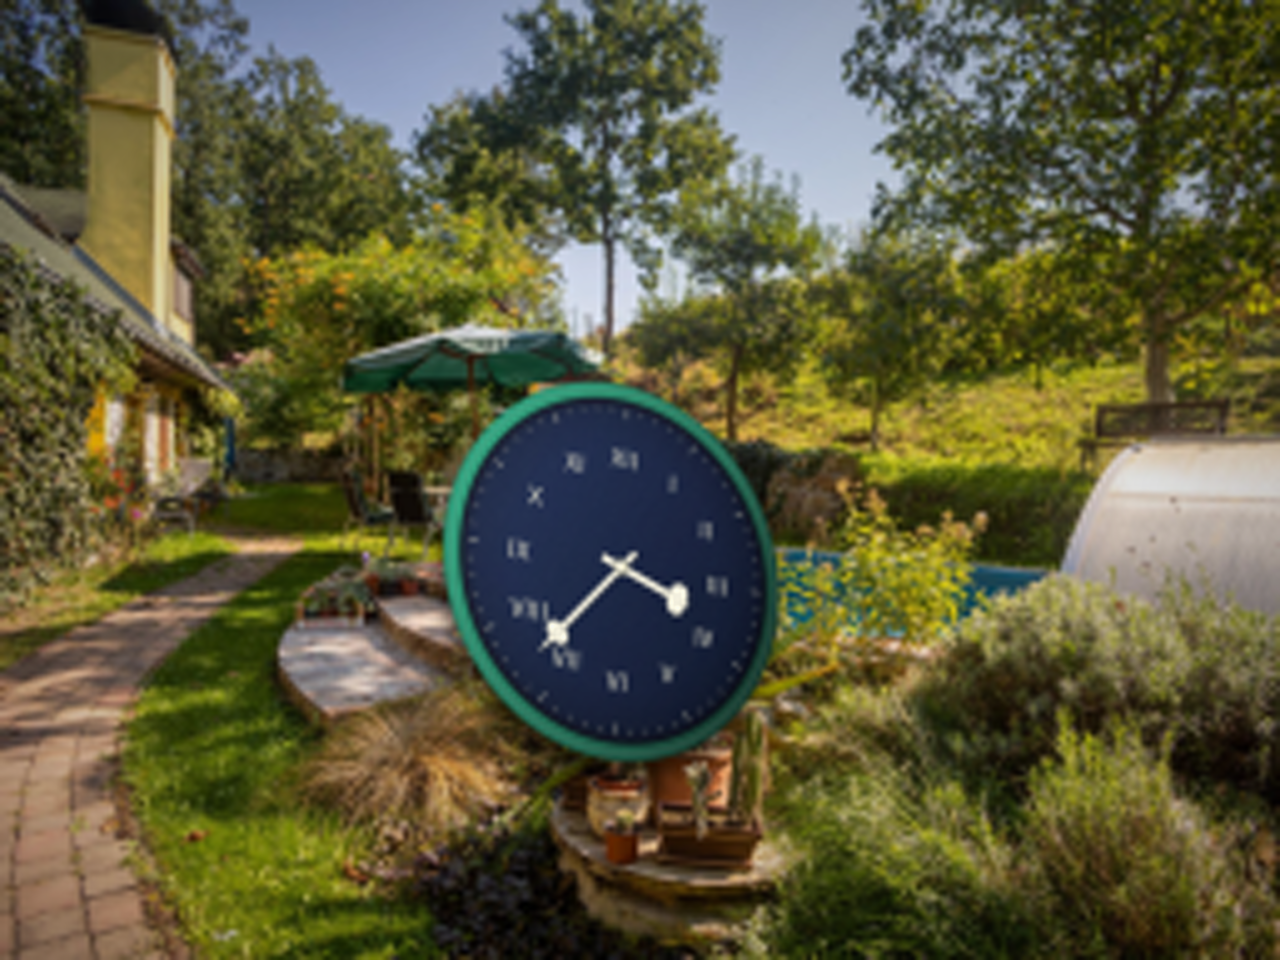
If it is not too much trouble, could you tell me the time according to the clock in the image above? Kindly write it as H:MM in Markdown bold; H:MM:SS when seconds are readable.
**3:37**
